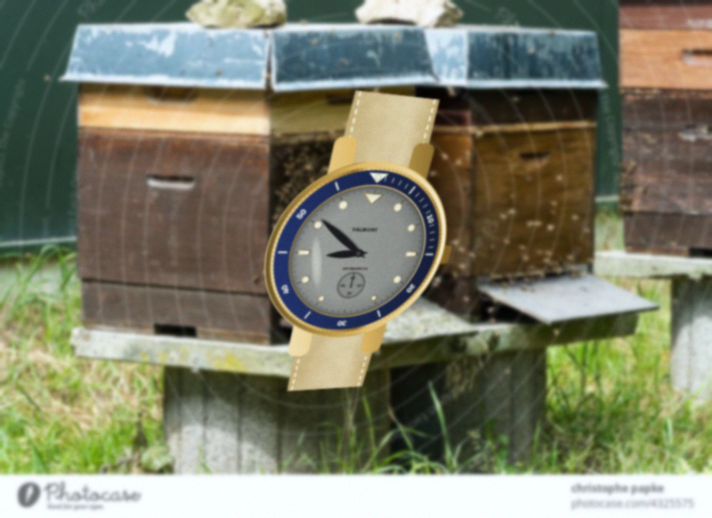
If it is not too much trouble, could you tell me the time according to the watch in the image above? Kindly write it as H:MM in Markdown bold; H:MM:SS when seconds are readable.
**8:51**
